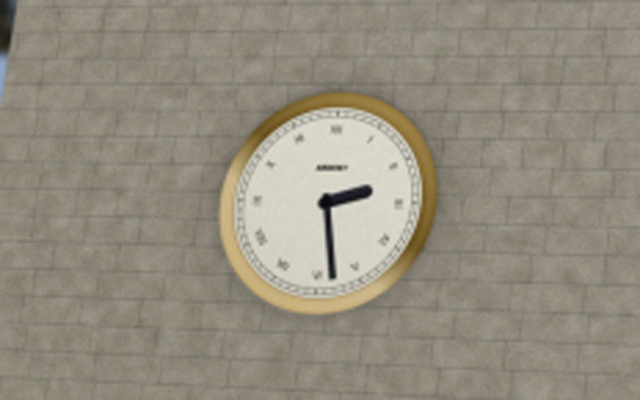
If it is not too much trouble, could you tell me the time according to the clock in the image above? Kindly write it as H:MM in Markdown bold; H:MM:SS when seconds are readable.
**2:28**
